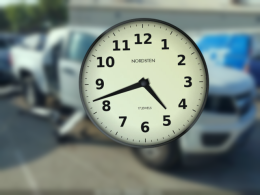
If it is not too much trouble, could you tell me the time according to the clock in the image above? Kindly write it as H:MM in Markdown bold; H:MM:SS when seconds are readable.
**4:42**
